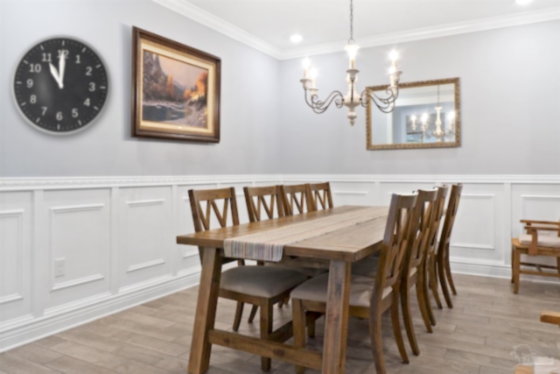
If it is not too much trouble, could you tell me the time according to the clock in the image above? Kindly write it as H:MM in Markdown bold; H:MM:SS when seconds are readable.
**11:00**
